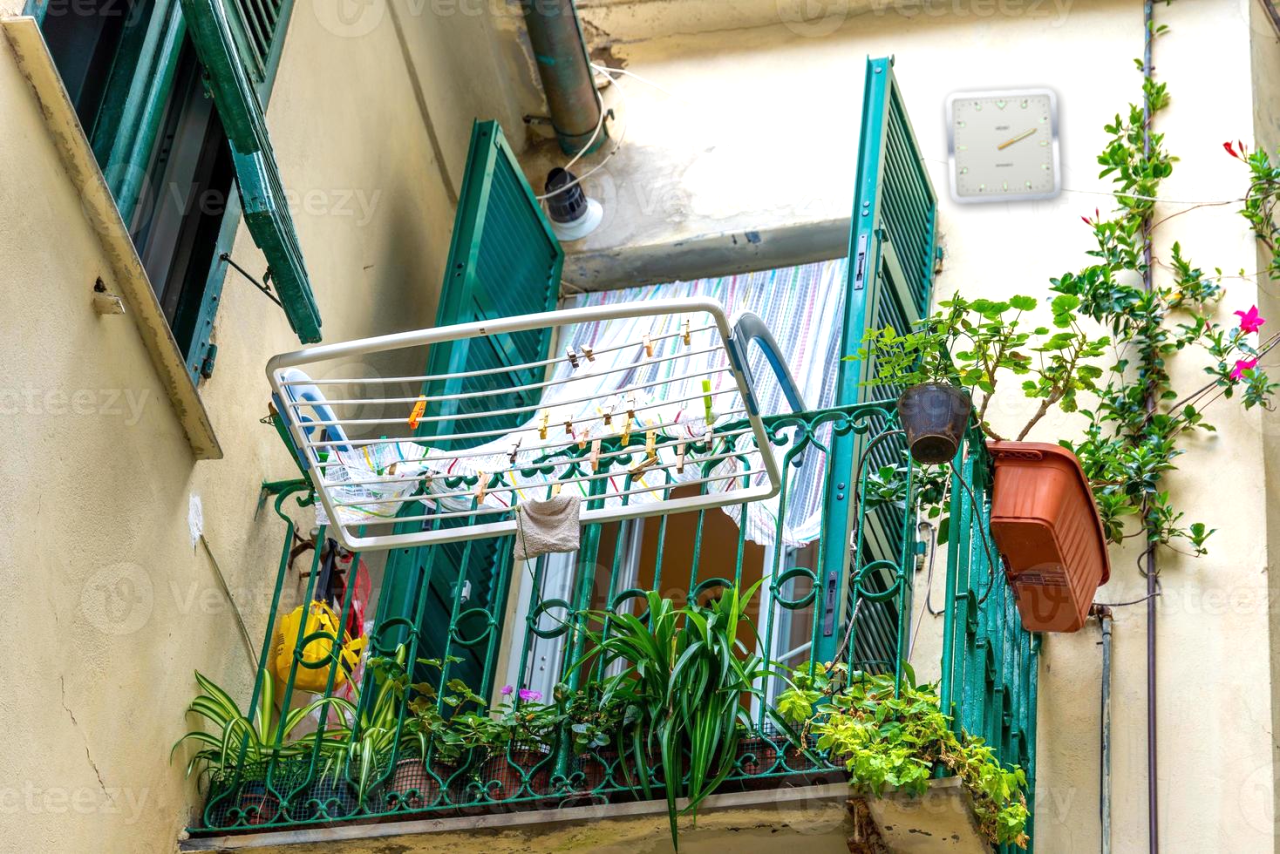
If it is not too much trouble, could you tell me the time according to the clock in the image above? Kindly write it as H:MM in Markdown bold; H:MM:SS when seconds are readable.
**2:11**
